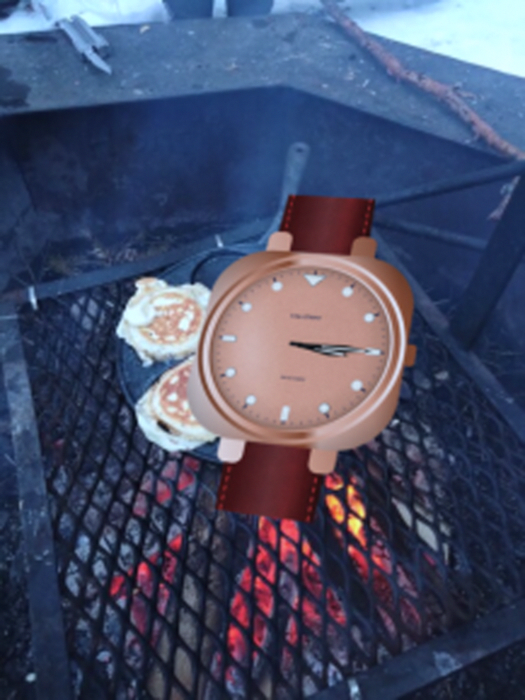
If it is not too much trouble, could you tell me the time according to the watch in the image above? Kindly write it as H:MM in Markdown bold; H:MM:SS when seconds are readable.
**3:15**
